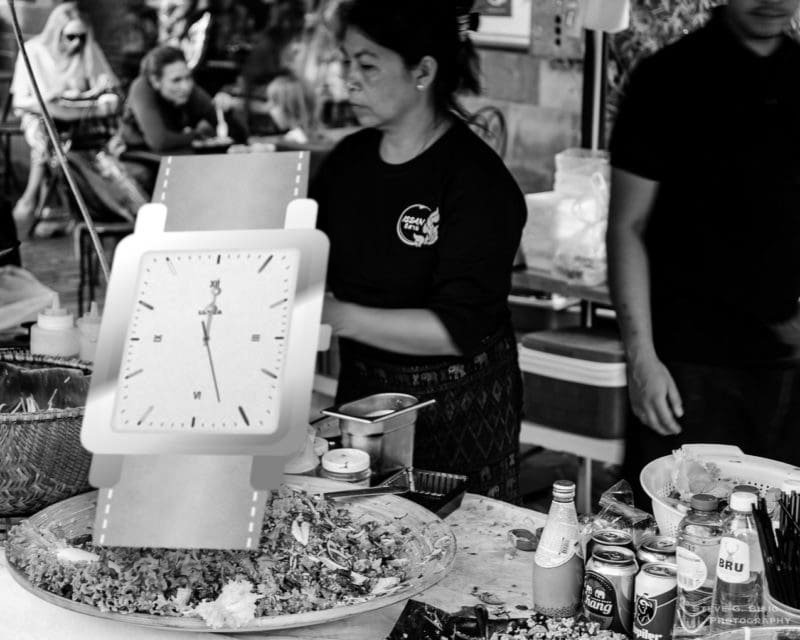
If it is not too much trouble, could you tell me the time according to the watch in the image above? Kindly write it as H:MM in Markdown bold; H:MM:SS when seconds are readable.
**12:00:27**
